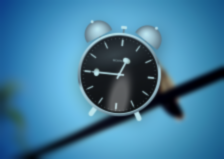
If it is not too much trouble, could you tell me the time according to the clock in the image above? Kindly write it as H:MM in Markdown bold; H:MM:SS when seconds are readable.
**12:45**
